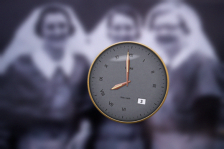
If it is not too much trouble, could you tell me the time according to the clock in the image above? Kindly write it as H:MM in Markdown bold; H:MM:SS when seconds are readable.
**7:59**
